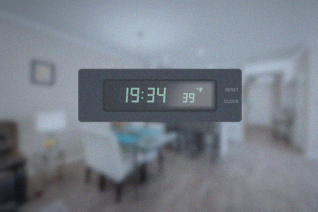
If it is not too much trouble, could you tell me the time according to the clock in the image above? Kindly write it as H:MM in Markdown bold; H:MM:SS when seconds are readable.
**19:34**
